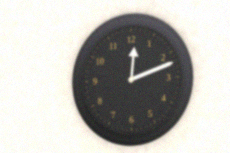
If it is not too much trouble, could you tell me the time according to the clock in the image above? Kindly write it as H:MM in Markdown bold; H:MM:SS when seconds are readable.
**12:12**
